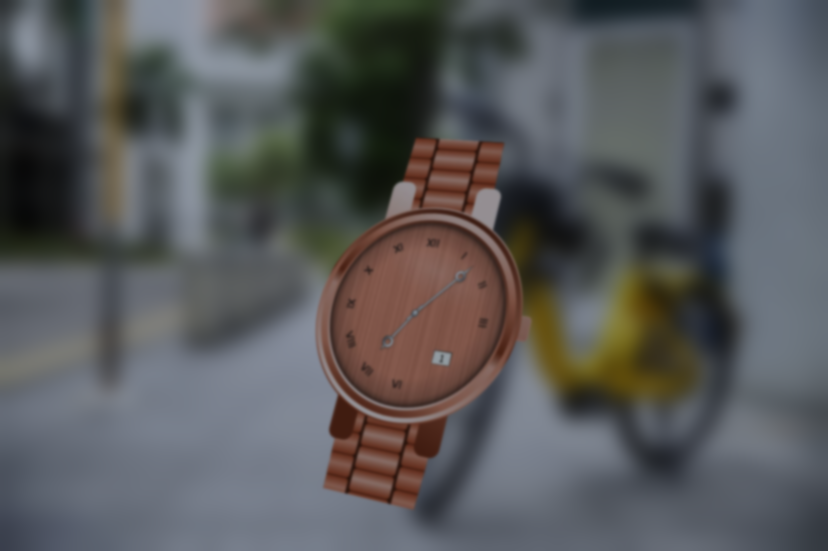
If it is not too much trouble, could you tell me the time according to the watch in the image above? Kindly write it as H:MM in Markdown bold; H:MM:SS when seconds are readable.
**7:07**
